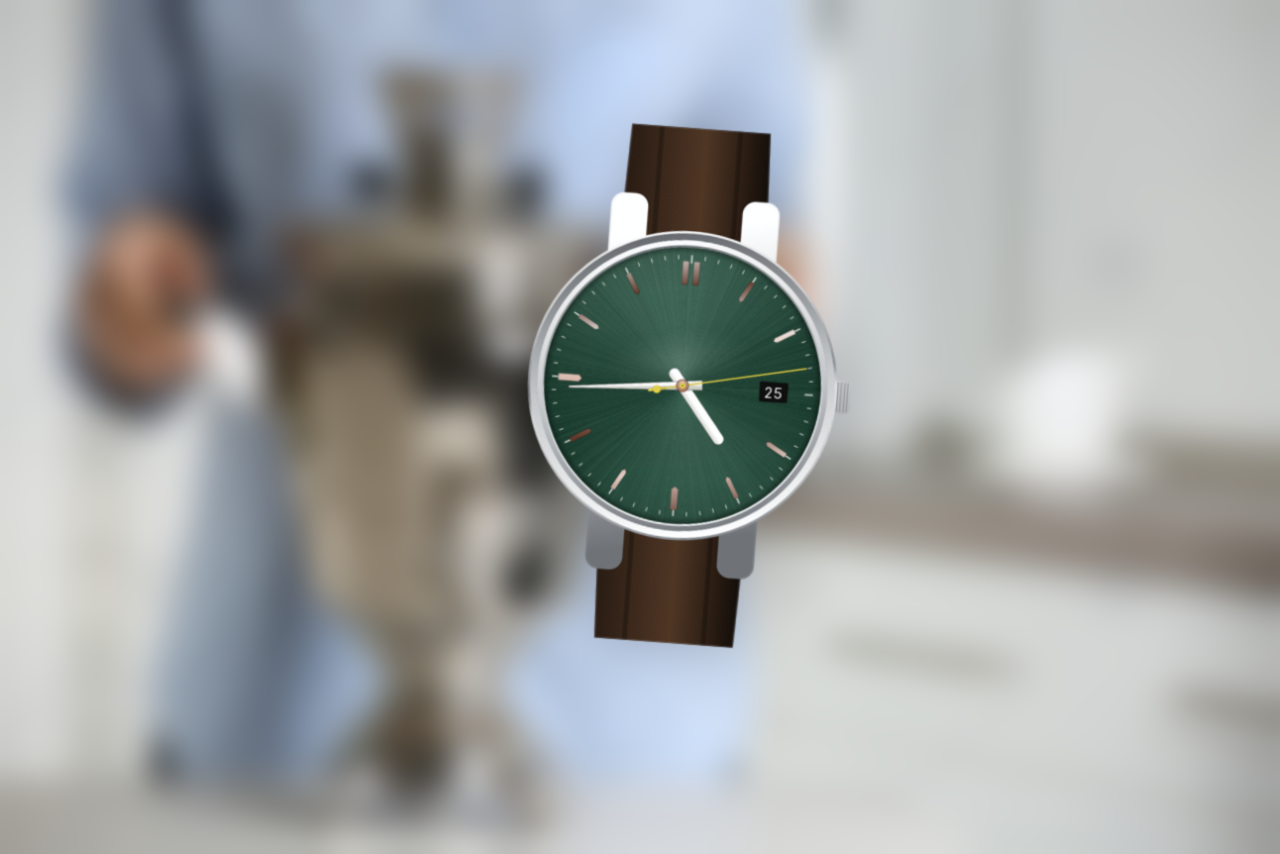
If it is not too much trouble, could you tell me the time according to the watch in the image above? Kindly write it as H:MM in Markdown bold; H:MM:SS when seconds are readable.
**4:44:13**
